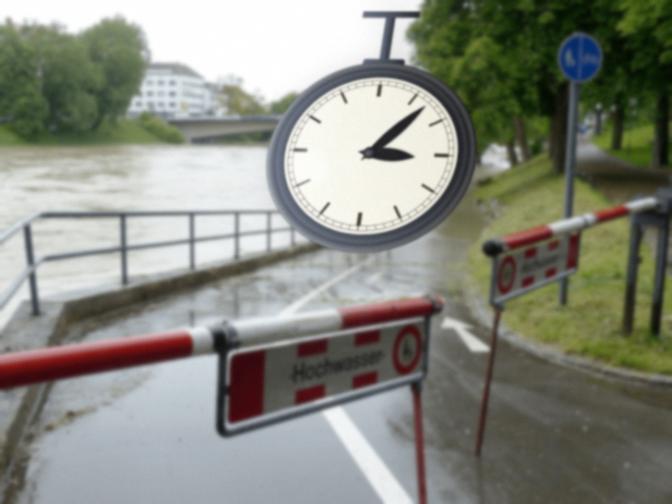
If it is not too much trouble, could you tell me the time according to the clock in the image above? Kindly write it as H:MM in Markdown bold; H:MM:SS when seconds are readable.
**3:07**
